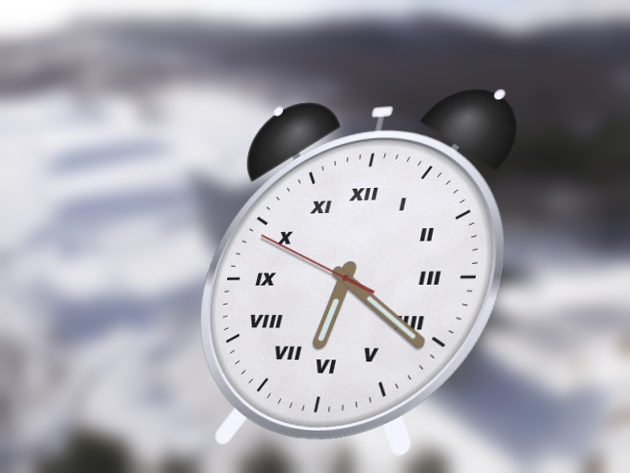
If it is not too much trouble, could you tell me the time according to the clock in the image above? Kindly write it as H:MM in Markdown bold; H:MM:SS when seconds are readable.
**6:20:49**
